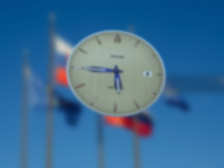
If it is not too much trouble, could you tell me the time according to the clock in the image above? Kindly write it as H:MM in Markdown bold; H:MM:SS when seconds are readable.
**5:45**
